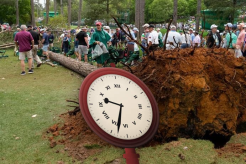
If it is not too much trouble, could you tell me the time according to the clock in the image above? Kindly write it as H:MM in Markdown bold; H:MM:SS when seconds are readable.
**9:33**
